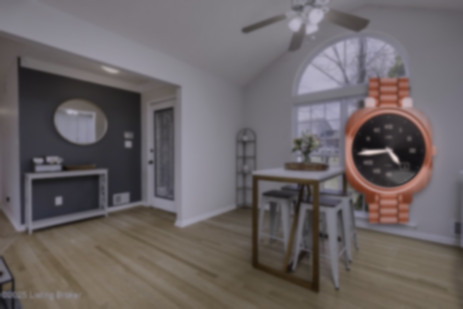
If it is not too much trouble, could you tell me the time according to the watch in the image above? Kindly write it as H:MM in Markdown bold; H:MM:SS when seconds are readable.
**4:44**
